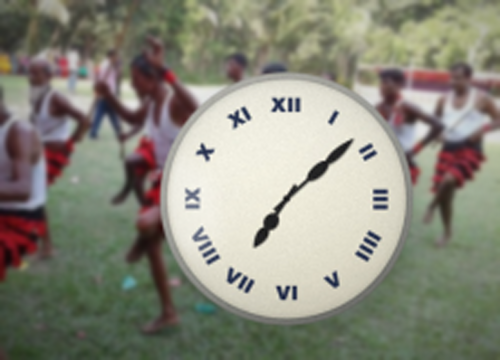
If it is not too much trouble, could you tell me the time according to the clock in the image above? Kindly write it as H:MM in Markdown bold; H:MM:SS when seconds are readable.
**7:08**
